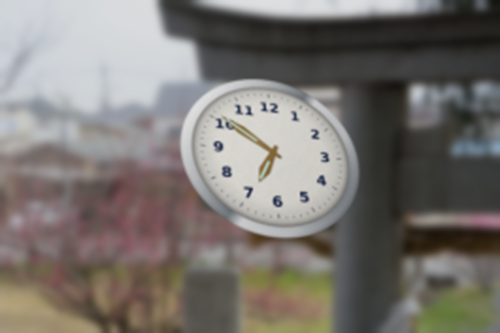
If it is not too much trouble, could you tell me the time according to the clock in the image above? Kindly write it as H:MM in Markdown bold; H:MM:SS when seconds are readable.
**6:51**
